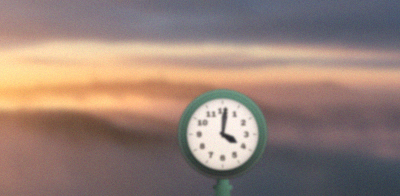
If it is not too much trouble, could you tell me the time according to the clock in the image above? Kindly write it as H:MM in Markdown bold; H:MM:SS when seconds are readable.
**4:01**
